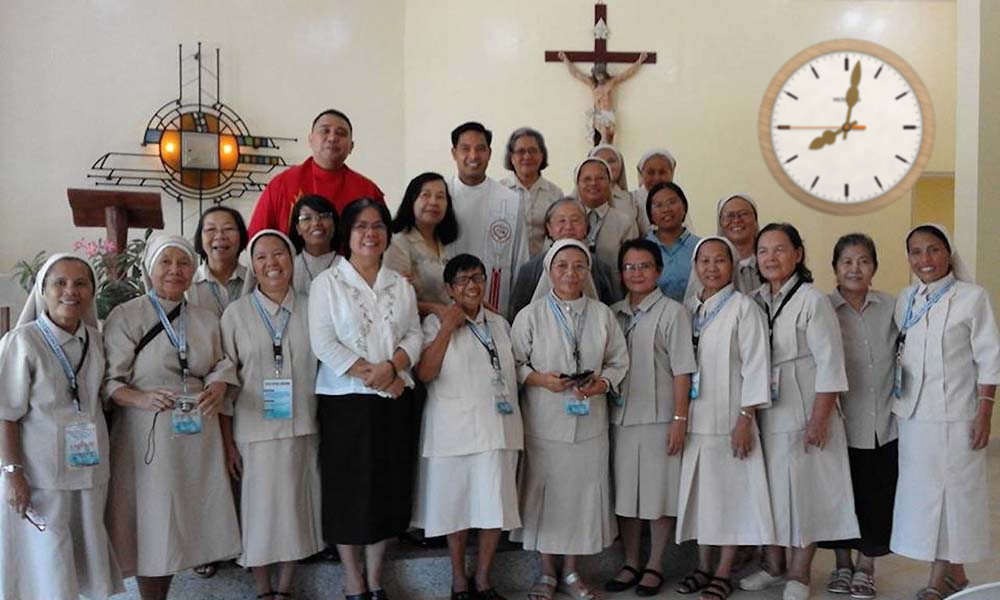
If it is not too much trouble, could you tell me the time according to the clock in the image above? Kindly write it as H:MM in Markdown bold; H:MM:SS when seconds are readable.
**8:01:45**
